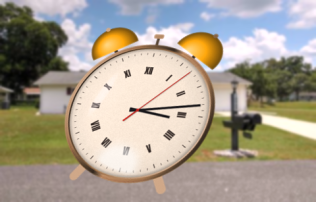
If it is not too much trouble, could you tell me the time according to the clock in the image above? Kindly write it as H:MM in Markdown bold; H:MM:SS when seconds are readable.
**3:13:07**
